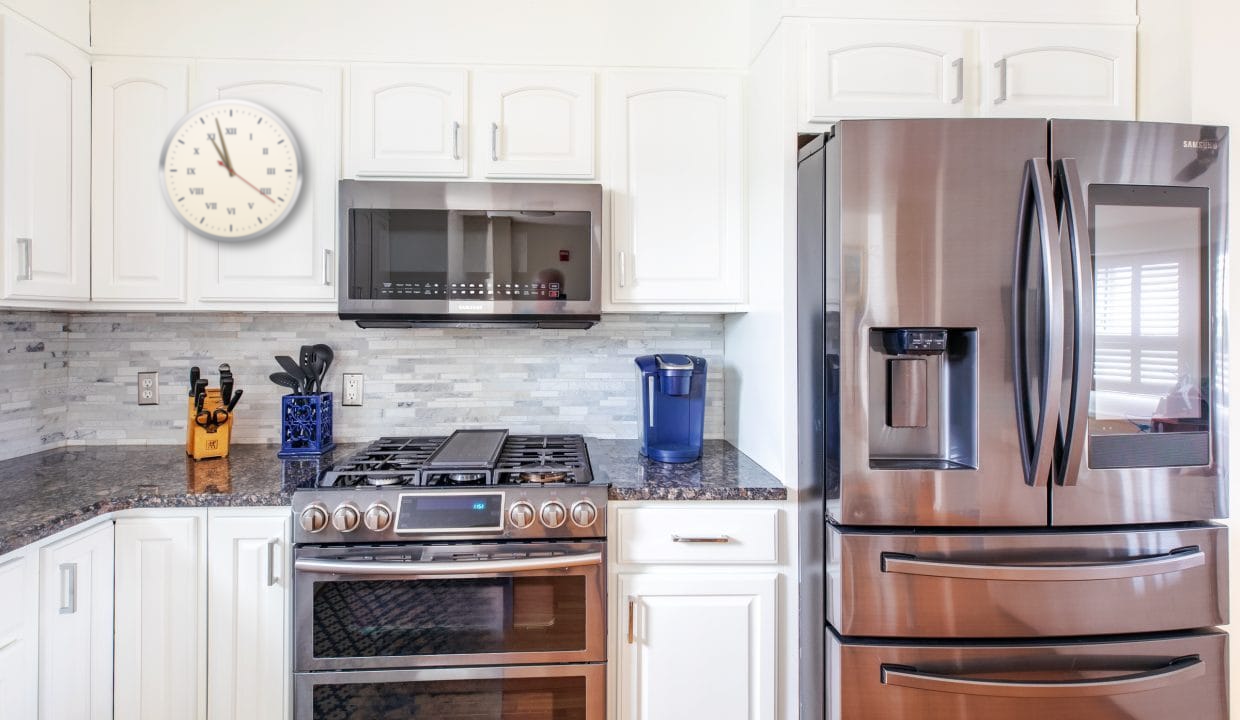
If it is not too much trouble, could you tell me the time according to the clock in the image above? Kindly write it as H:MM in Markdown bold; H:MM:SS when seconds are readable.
**10:57:21**
